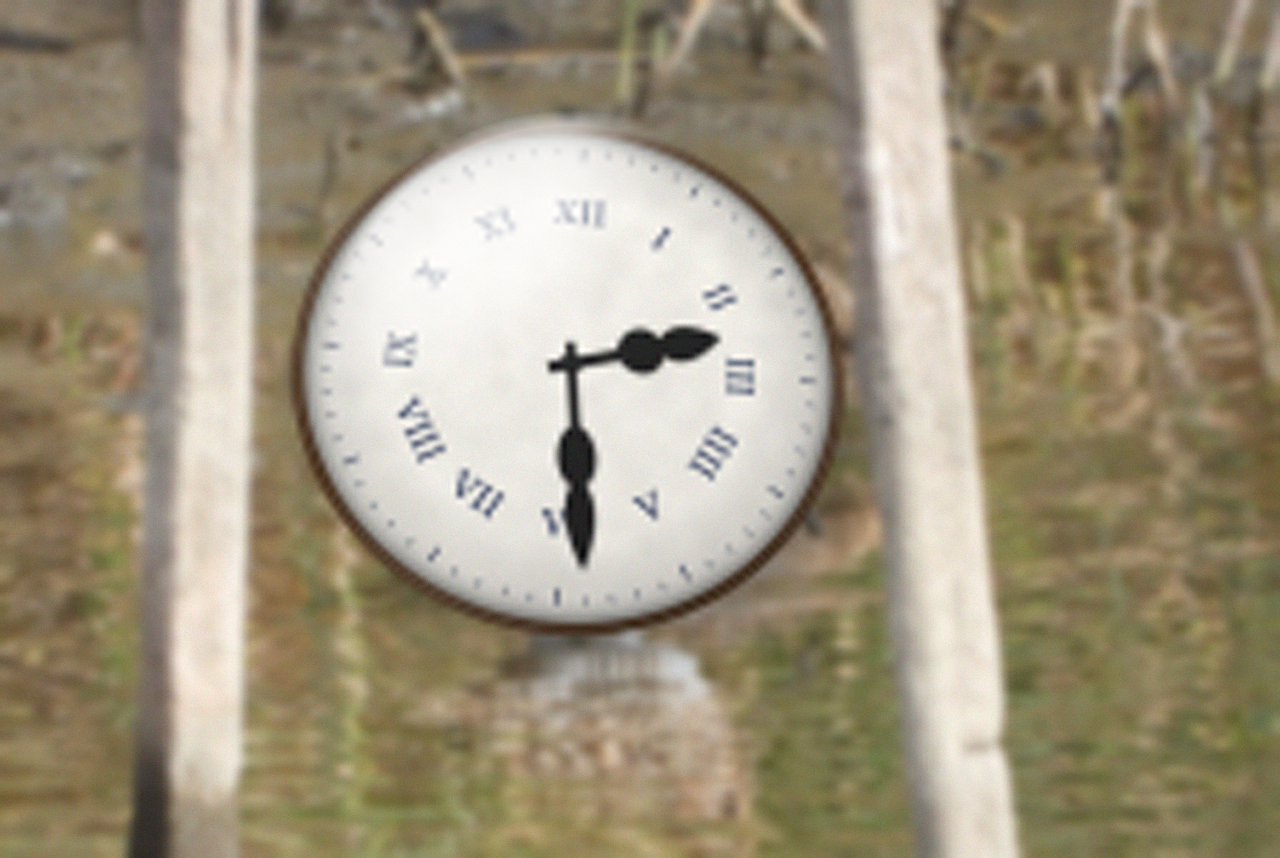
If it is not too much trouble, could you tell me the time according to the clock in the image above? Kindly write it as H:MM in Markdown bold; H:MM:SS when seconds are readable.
**2:29**
